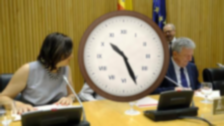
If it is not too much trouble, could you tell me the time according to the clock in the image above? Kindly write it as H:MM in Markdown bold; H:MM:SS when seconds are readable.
**10:26**
